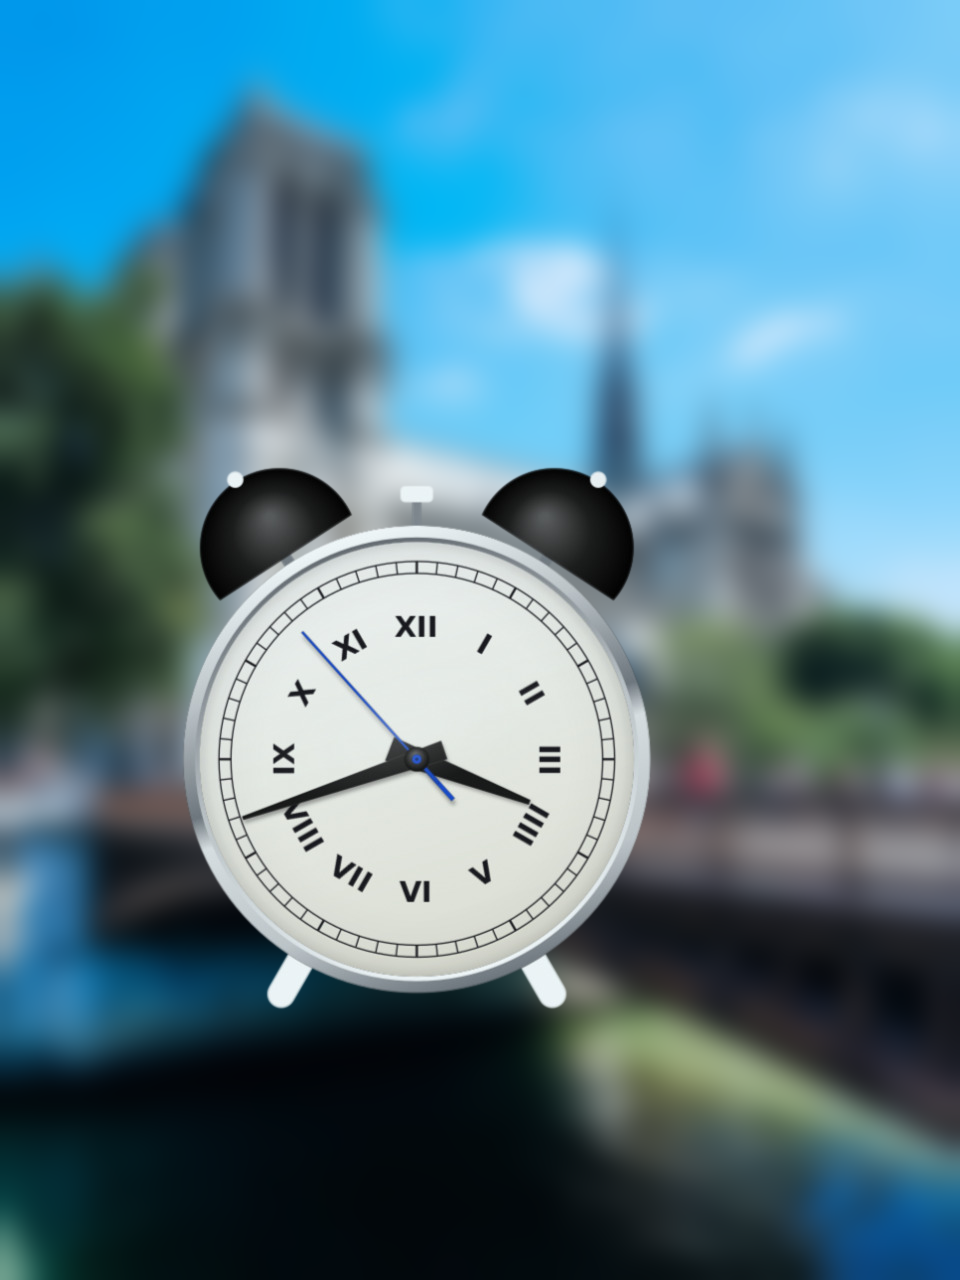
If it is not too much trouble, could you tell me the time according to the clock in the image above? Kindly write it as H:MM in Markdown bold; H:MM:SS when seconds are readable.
**3:41:53**
